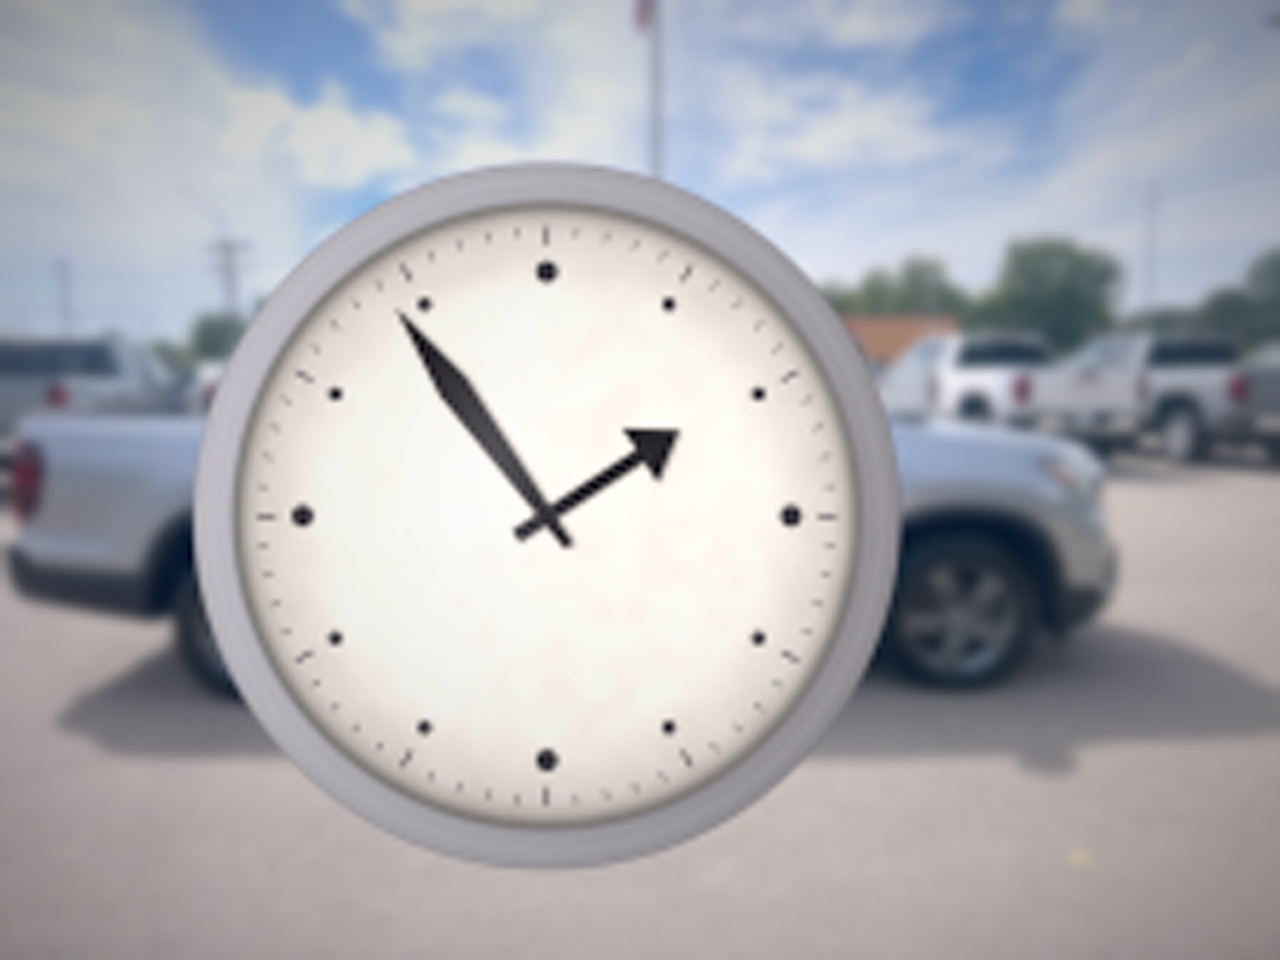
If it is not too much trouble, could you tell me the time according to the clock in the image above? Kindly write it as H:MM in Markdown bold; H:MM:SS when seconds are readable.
**1:54**
